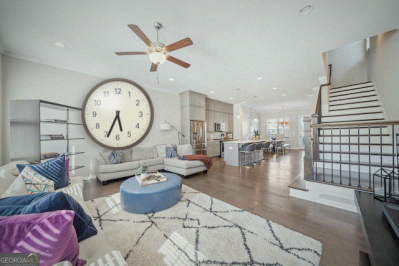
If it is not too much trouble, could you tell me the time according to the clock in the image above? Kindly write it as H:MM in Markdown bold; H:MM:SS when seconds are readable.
**5:34**
